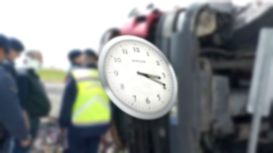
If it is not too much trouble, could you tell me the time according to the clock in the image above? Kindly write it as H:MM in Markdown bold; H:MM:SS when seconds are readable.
**3:19**
